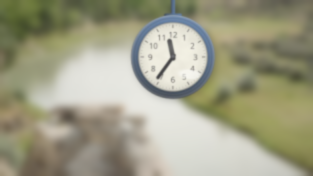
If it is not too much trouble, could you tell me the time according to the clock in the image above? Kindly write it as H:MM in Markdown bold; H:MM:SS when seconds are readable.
**11:36**
